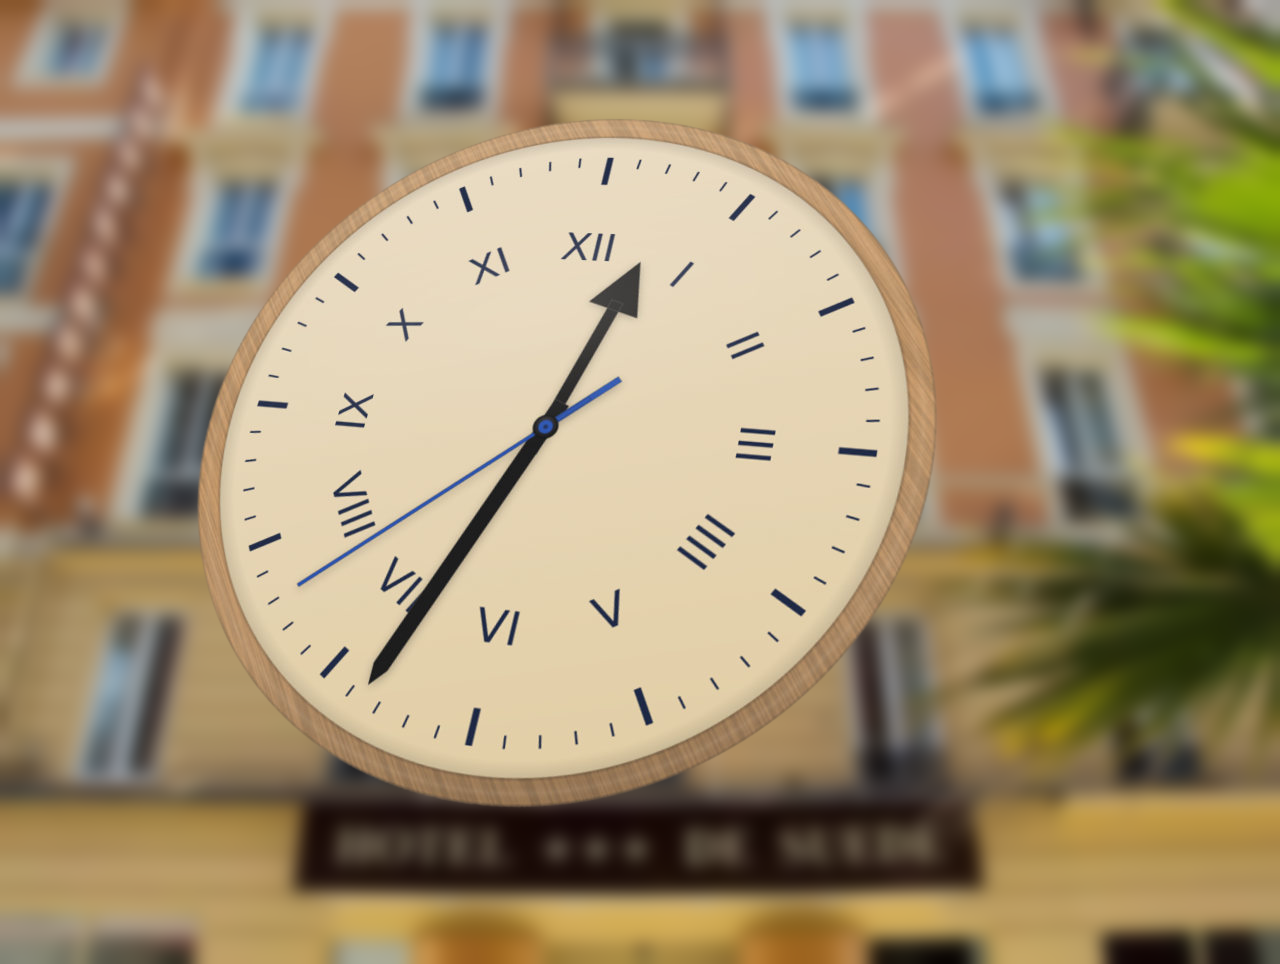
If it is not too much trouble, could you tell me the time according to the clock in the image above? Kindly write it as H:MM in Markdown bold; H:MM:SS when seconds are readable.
**12:33:38**
